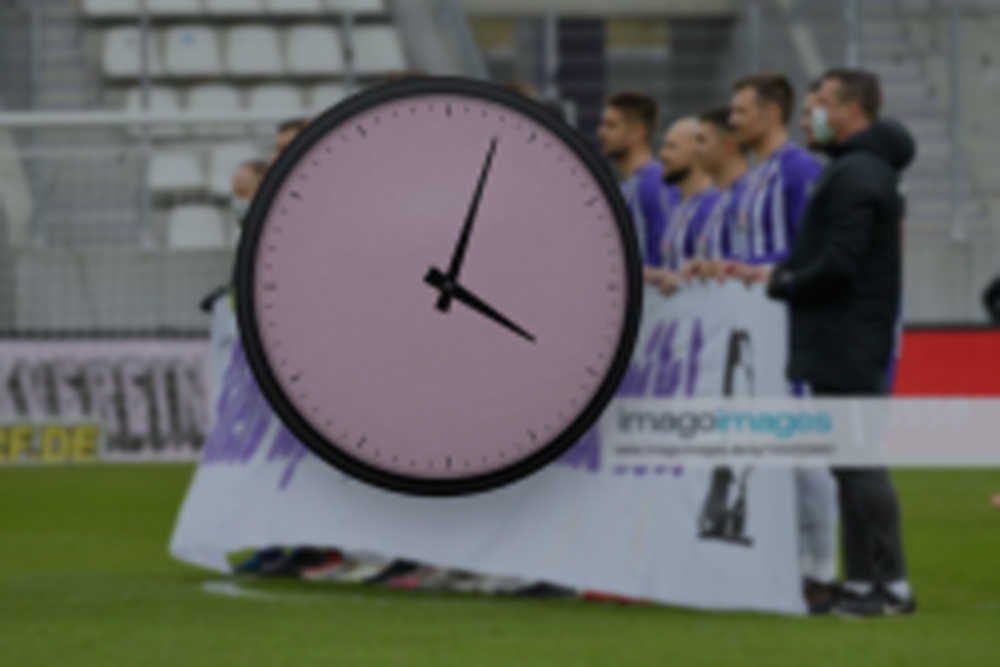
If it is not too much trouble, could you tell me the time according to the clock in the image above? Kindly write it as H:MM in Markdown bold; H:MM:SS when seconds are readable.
**4:03**
